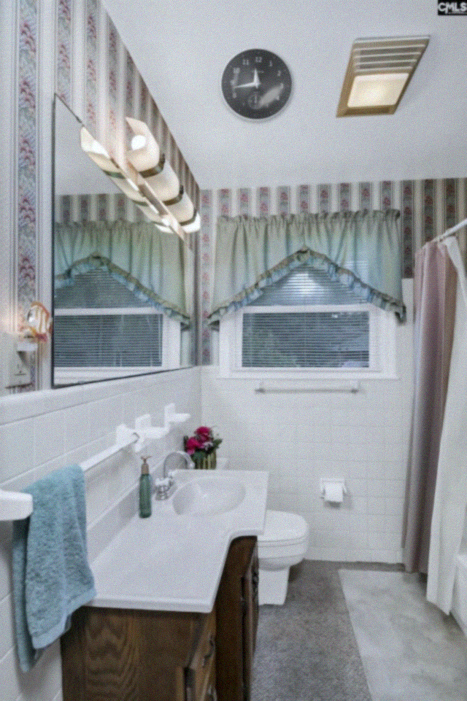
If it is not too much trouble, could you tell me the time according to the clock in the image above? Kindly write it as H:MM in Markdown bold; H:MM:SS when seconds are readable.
**11:43**
